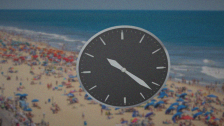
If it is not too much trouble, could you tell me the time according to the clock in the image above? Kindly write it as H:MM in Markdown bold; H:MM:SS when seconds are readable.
**10:22**
